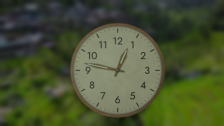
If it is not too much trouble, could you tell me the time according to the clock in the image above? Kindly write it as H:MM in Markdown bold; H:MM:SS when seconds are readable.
**12:47**
